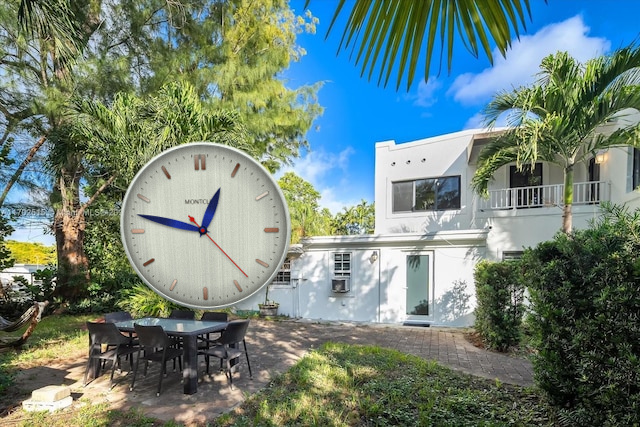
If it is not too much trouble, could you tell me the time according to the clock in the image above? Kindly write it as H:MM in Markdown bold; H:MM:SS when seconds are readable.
**12:47:23**
